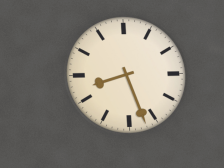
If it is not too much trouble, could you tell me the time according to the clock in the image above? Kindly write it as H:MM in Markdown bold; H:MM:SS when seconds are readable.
**8:27**
